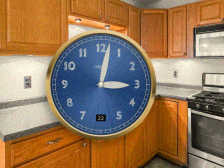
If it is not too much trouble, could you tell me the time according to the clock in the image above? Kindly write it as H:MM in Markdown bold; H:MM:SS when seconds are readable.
**3:02**
